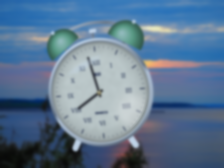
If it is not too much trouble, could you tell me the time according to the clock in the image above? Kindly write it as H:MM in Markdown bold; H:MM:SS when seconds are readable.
**7:58**
